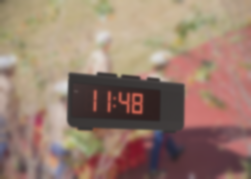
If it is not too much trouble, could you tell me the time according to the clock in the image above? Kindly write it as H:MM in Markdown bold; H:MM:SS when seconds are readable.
**11:48**
